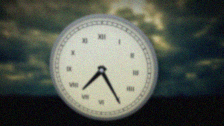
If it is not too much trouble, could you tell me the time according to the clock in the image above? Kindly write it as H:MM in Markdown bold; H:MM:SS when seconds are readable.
**7:25**
